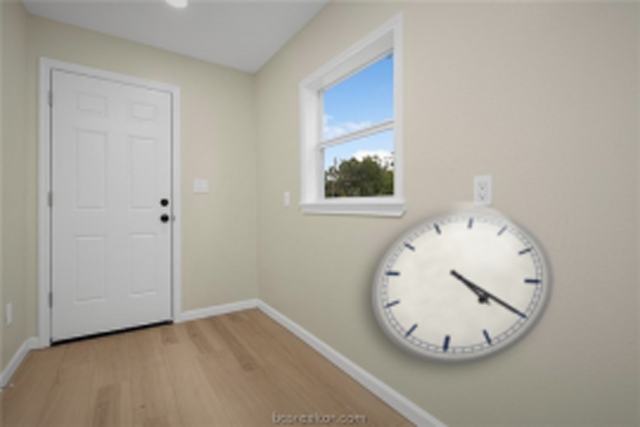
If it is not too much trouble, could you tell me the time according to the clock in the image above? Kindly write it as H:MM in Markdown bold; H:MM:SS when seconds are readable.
**4:20**
